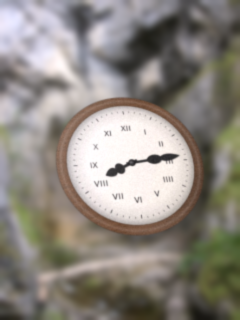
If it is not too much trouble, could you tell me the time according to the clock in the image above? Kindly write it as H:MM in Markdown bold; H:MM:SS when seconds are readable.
**8:14**
